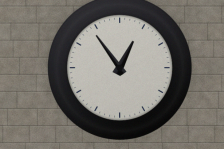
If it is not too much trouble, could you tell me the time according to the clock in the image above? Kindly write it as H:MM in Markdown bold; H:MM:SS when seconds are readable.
**12:54**
